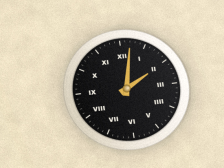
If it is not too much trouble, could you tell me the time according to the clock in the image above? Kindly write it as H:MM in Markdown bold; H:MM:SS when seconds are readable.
**2:02**
